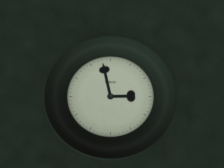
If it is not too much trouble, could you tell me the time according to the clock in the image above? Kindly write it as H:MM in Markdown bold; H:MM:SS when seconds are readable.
**2:58**
